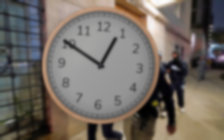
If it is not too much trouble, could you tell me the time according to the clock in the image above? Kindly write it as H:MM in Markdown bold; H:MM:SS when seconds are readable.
**12:50**
